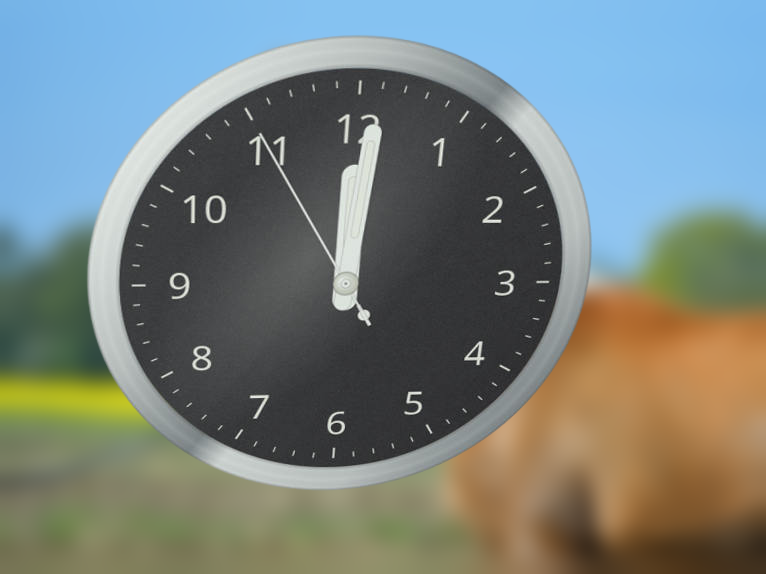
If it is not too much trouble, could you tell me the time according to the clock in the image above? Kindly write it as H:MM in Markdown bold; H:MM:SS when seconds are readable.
**12:00:55**
